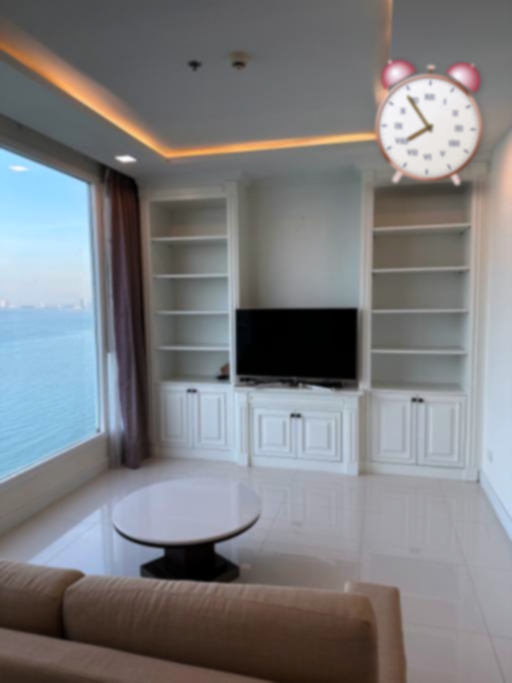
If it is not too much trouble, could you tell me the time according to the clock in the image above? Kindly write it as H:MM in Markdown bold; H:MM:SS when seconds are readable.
**7:54**
